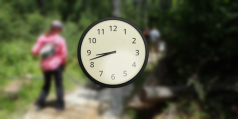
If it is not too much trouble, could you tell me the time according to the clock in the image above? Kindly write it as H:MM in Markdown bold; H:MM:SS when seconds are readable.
**8:42**
